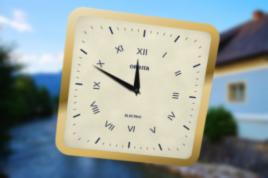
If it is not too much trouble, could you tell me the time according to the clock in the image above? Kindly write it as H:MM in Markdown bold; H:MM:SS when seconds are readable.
**11:49**
